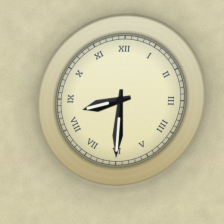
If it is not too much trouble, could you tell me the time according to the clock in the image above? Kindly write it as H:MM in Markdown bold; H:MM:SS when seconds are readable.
**8:30**
